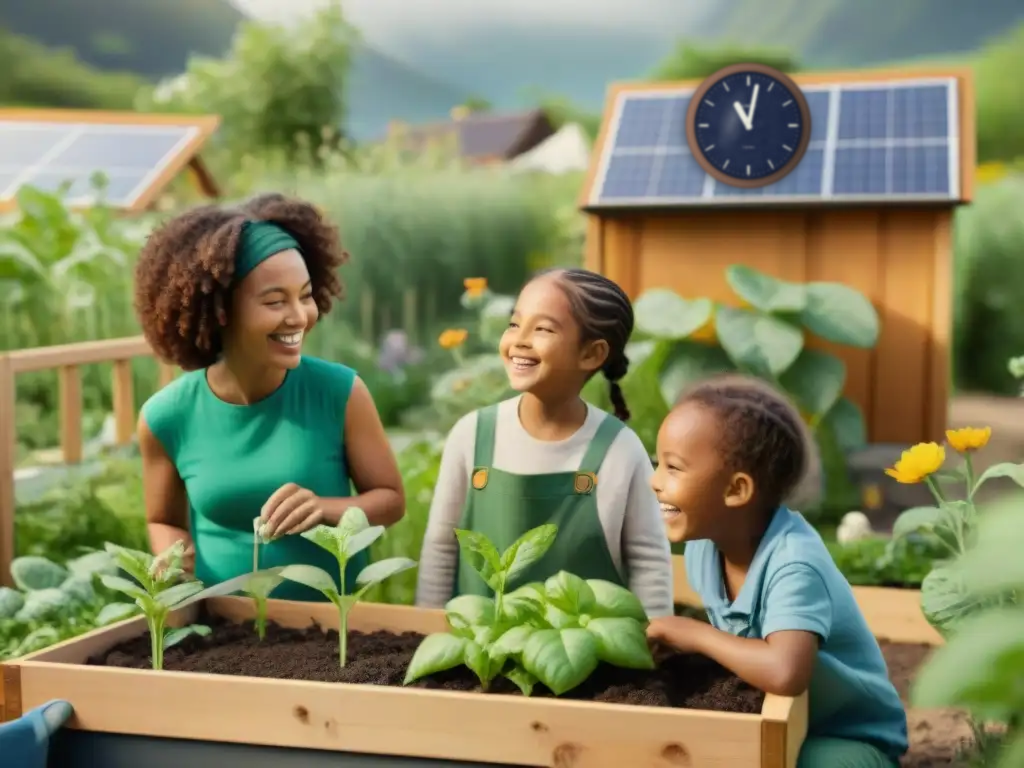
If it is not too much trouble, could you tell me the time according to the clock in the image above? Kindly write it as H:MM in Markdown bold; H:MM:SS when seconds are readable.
**11:02**
